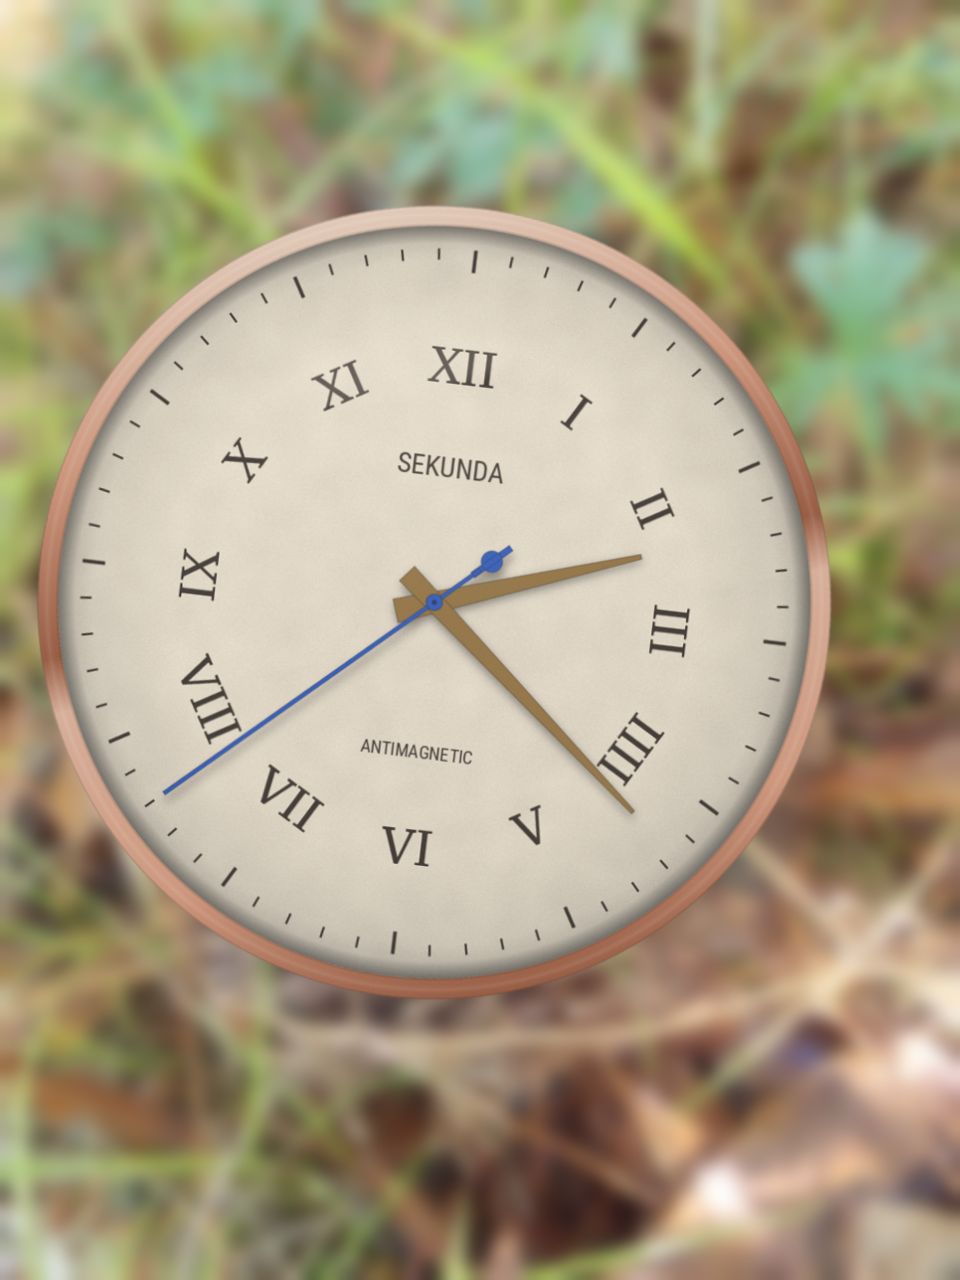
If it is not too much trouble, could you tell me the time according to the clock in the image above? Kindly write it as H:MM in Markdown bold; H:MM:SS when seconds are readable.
**2:21:38**
